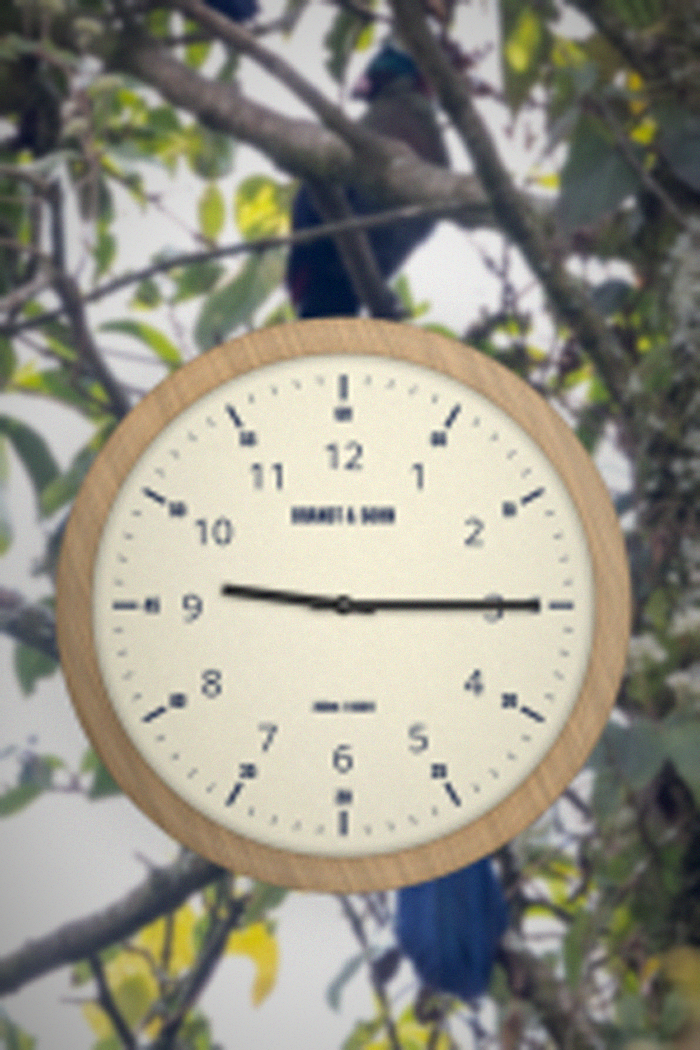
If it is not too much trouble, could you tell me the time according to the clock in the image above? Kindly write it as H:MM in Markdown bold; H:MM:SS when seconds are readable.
**9:15**
